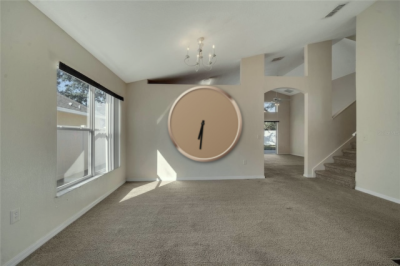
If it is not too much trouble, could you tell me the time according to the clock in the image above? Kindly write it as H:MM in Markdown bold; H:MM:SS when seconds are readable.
**6:31**
